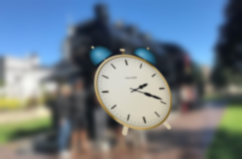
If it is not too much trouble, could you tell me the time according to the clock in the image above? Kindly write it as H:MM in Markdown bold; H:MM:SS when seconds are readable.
**2:19**
